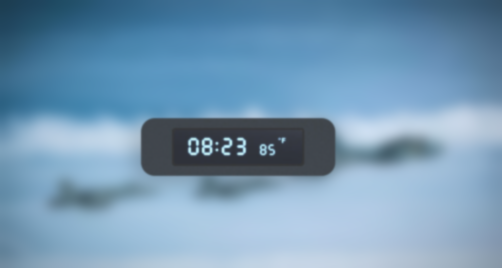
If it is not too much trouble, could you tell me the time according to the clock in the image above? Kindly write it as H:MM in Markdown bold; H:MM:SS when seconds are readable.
**8:23**
